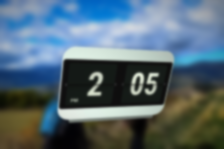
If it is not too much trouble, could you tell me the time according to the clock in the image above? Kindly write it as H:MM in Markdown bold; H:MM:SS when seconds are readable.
**2:05**
